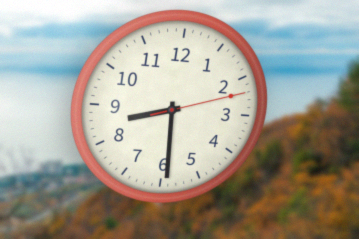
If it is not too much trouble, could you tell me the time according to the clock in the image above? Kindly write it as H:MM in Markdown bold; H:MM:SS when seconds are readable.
**8:29:12**
